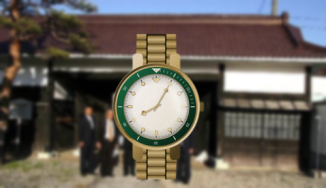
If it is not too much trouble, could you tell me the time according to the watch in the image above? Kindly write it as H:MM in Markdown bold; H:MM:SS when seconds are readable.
**8:05**
